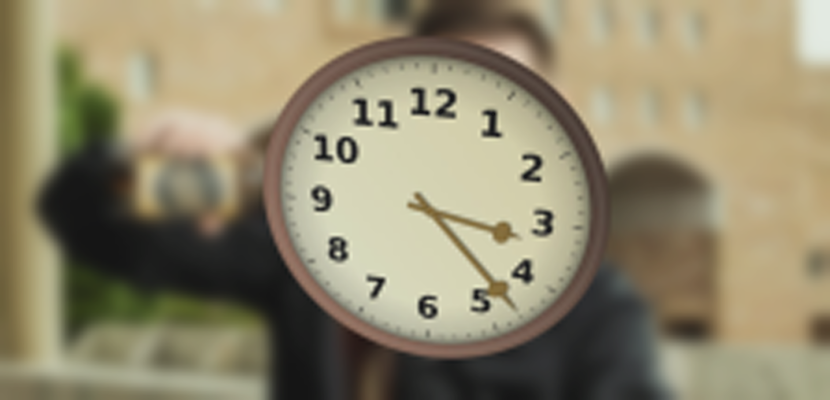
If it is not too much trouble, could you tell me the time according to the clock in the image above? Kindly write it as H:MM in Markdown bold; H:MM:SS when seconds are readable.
**3:23**
